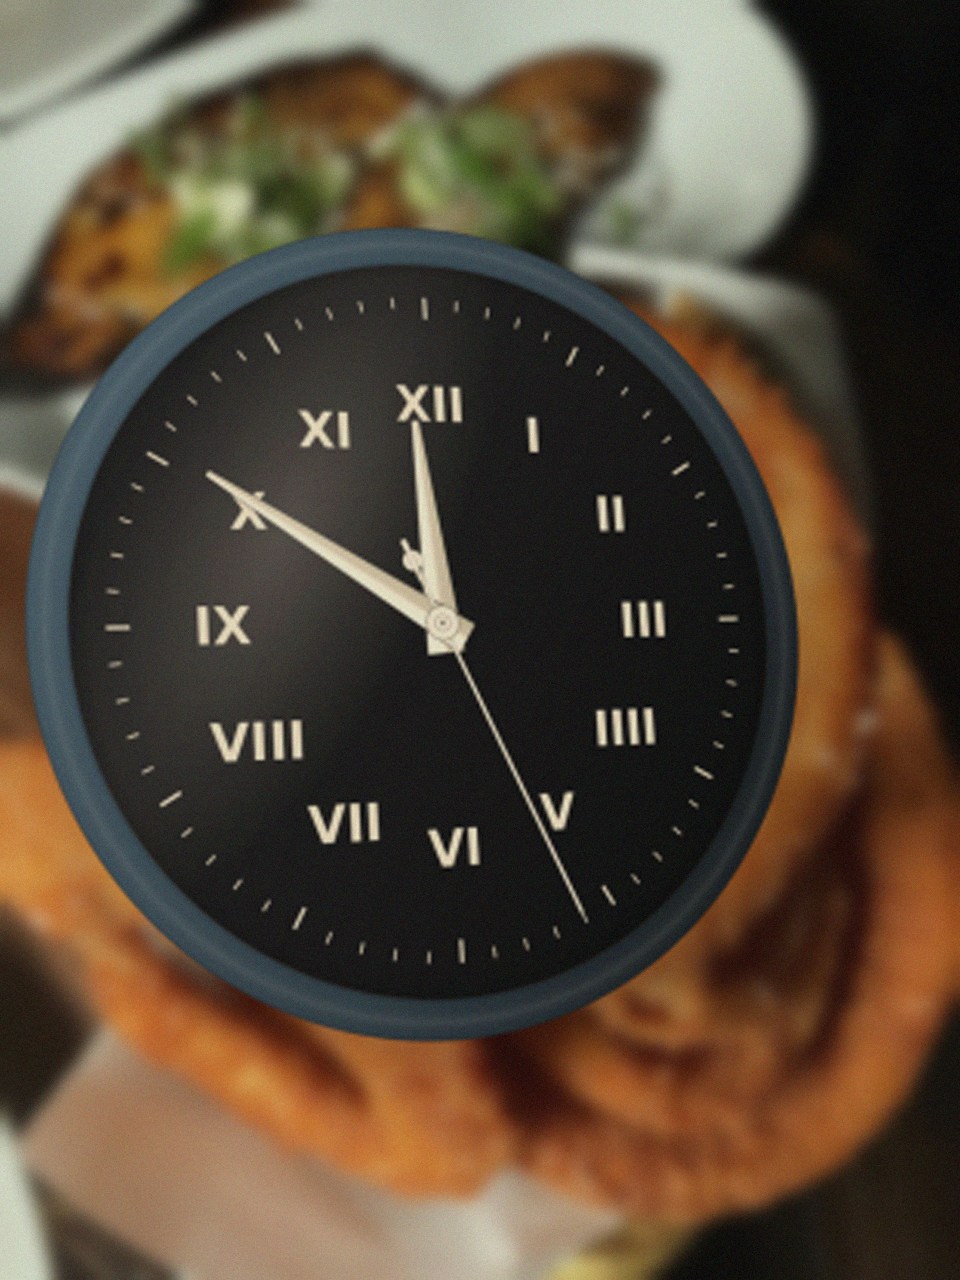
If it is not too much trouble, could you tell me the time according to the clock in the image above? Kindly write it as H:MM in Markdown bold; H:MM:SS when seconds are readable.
**11:50:26**
